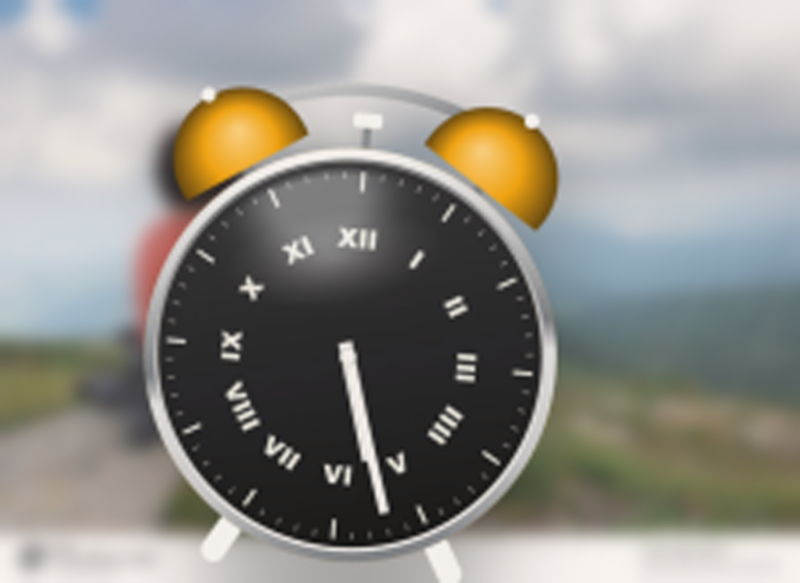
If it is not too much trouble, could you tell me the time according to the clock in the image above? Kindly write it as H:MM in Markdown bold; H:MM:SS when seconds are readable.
**5:27**
